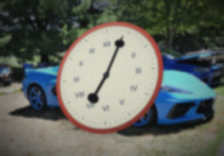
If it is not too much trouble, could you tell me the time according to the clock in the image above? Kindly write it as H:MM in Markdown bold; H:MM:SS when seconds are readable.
**7:04**
